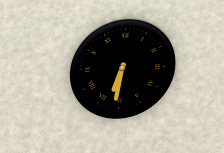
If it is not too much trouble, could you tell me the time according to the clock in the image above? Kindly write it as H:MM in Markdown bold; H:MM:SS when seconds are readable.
**6:31**
